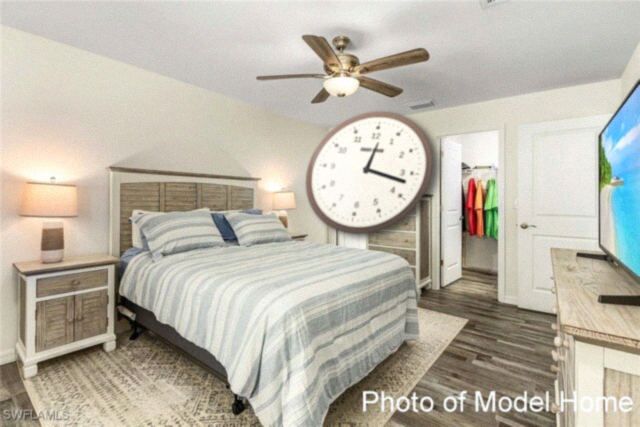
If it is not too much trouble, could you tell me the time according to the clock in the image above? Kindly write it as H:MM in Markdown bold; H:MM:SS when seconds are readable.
**12:17**
